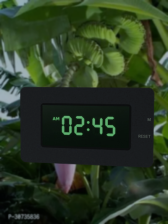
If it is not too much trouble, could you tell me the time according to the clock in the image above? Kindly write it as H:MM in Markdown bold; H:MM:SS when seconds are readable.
**2:45**
